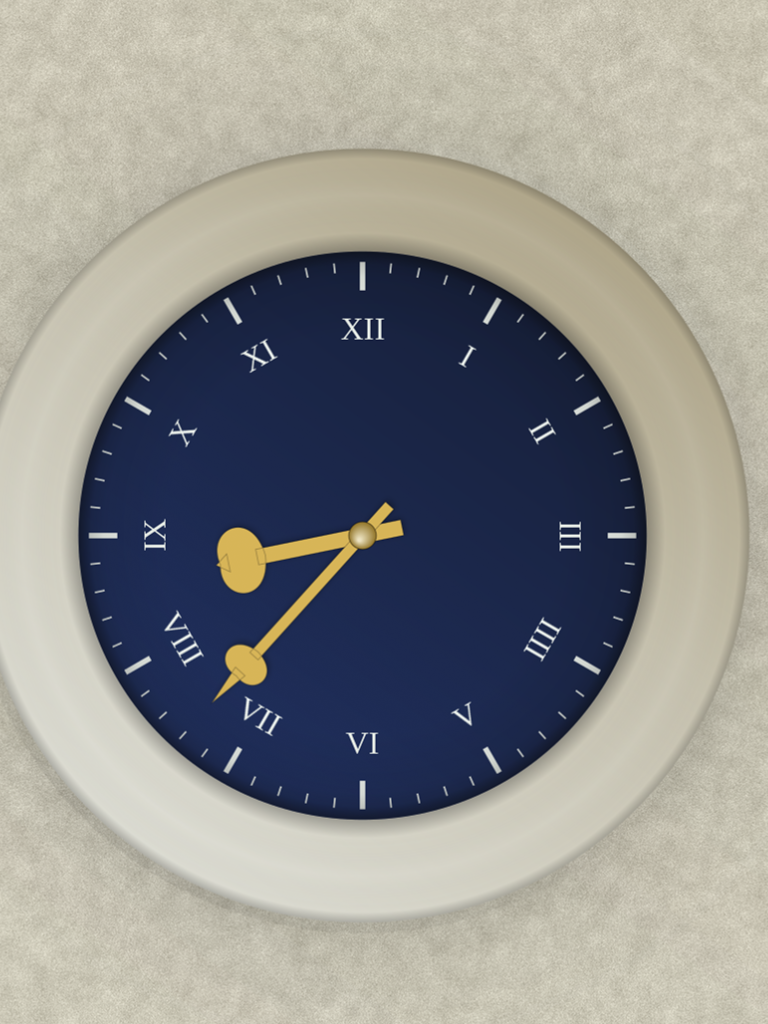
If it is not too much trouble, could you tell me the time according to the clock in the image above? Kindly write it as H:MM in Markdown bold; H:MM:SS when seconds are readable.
**8:37**
